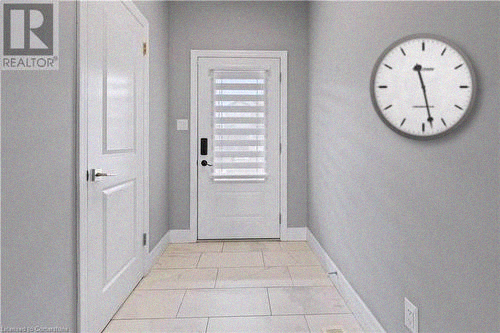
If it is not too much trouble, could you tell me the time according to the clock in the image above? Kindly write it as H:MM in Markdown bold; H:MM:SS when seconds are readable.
**11:28**
